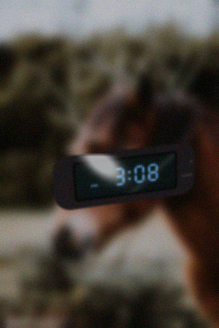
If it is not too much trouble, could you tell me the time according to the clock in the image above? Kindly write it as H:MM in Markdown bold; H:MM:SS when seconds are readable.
**3:08**
